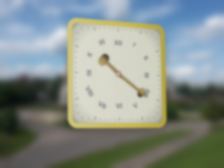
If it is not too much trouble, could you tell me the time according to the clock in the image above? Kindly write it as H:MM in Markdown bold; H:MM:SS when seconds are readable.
**10:21**
